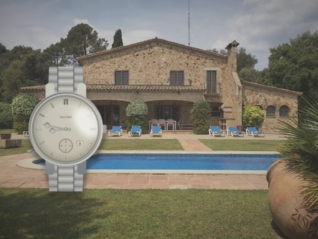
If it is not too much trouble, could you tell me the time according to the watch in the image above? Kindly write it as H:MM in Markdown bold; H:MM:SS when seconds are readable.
**8:47**
